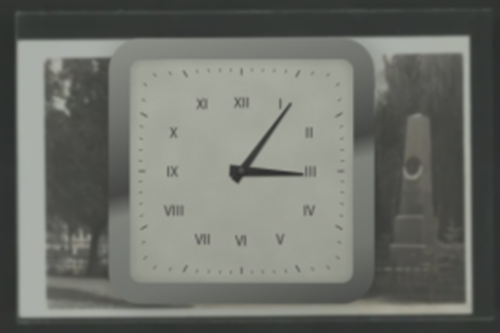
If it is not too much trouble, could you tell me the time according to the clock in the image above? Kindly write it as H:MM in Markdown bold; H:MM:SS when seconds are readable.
**3:06**
